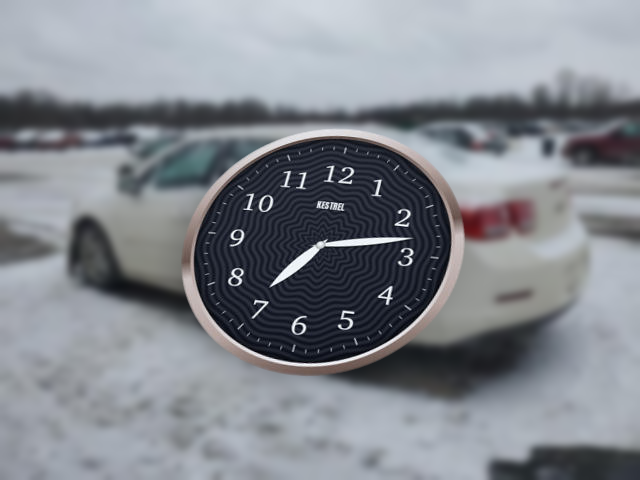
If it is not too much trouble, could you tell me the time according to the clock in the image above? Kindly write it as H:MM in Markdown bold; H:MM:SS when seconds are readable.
**7:13**
